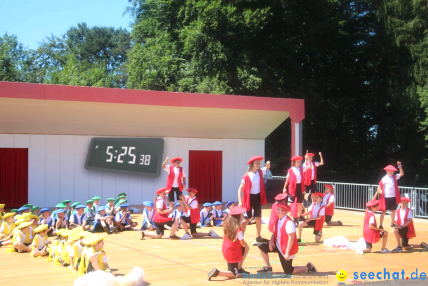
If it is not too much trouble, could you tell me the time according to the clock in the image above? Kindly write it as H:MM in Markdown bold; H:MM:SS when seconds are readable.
**5:25:38**
